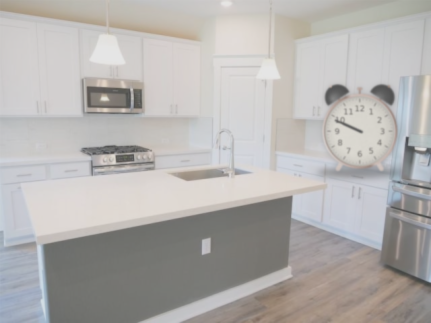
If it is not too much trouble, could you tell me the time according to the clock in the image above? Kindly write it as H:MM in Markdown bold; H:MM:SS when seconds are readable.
**9:49**
